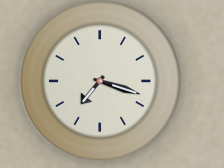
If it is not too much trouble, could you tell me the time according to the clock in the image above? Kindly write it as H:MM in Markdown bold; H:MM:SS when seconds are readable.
**7:18**
